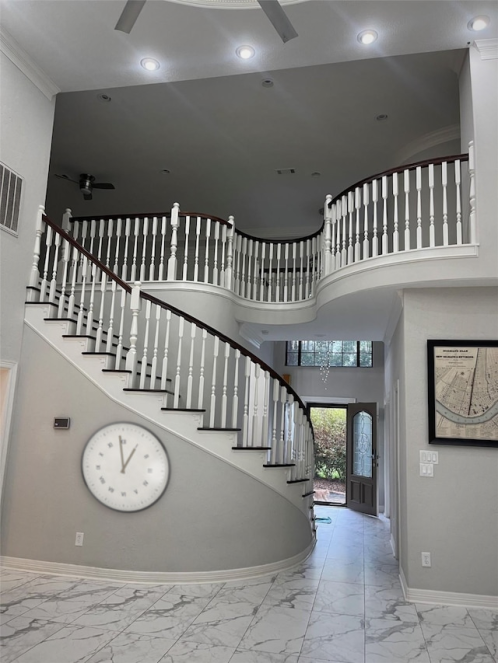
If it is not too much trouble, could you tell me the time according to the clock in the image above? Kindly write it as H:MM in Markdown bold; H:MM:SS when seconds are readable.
**12:59**
